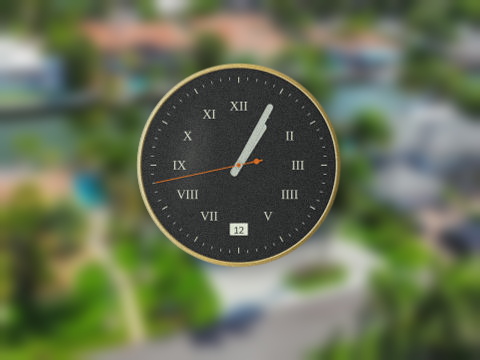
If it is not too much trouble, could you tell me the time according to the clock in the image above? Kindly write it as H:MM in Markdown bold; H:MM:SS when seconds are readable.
**1:04:43**
